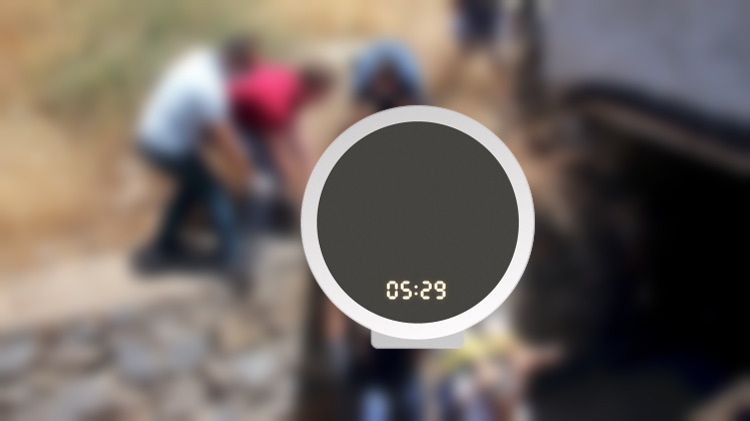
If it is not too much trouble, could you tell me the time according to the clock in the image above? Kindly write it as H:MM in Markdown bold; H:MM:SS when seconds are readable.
**5:29**
